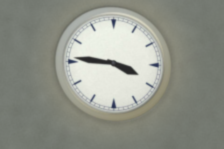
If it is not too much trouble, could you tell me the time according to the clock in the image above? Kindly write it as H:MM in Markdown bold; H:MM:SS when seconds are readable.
**3:46**
